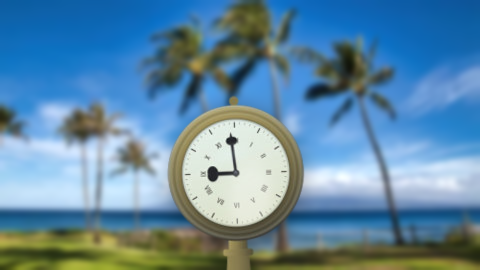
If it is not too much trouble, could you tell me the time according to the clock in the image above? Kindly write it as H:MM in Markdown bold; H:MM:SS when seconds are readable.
**8:59**
